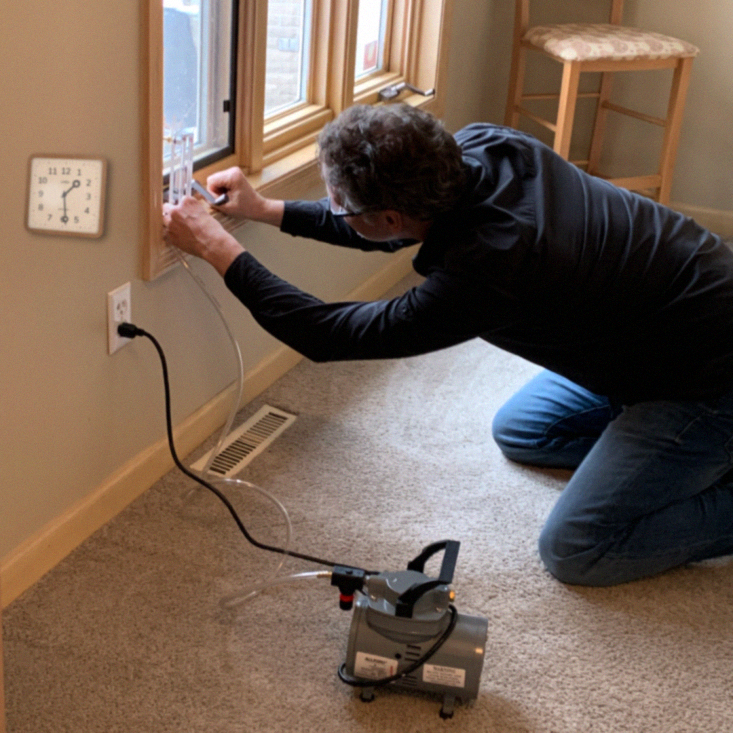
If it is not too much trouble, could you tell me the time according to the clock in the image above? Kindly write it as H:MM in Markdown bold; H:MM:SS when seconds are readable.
**1:29**
